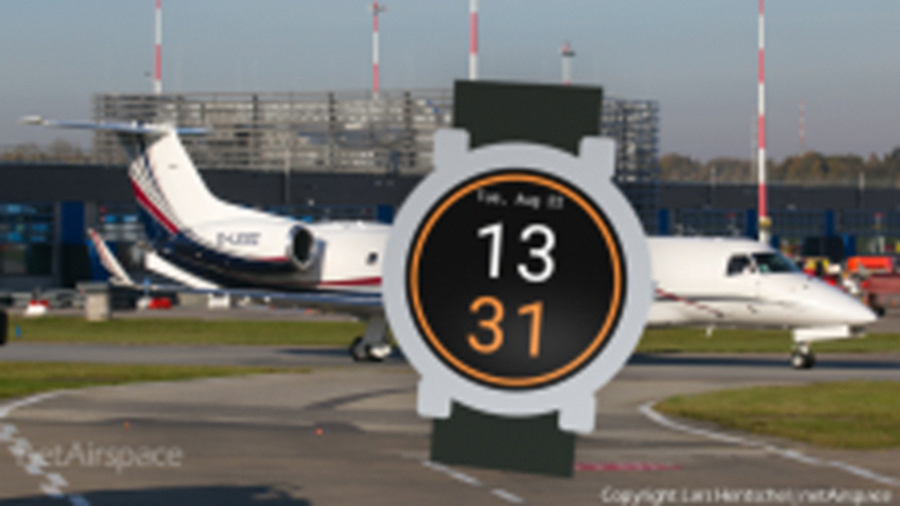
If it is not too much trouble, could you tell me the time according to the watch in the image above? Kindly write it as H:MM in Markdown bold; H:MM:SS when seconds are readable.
**13:31**
